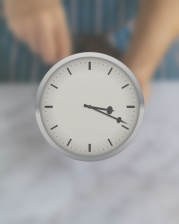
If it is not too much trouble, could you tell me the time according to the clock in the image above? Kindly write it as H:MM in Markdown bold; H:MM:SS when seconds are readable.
**3:19**
